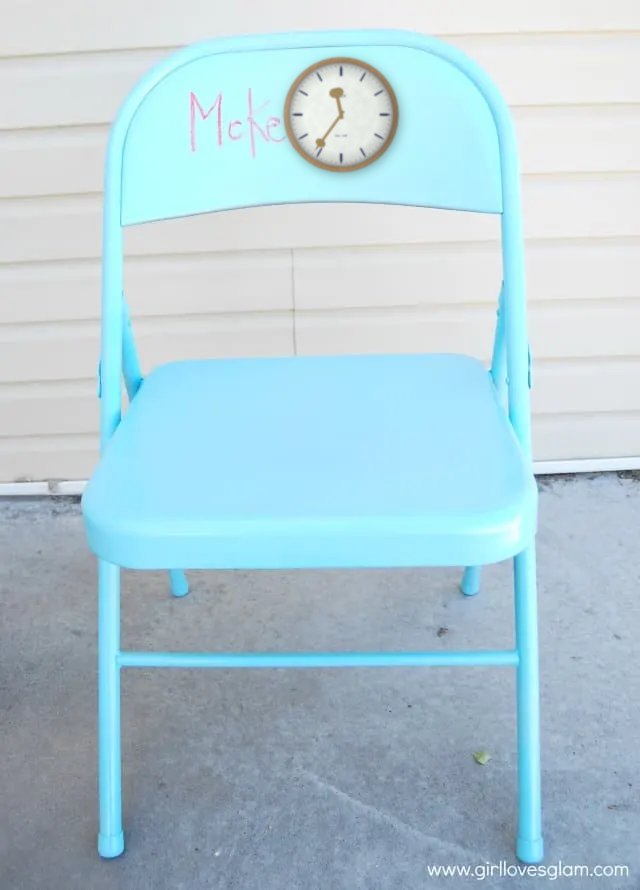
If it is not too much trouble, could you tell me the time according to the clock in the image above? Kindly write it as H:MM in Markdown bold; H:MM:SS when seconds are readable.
**11:36**
